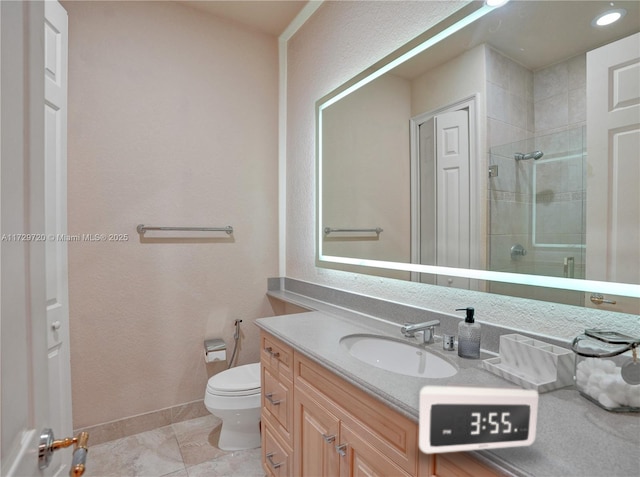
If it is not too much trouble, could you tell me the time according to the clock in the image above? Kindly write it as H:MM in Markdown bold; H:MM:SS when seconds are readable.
**3:55**
